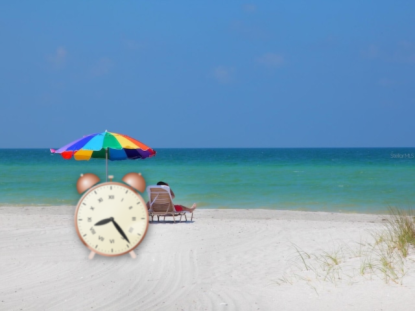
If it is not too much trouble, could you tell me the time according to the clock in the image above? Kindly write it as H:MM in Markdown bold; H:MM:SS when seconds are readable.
**8:24**
